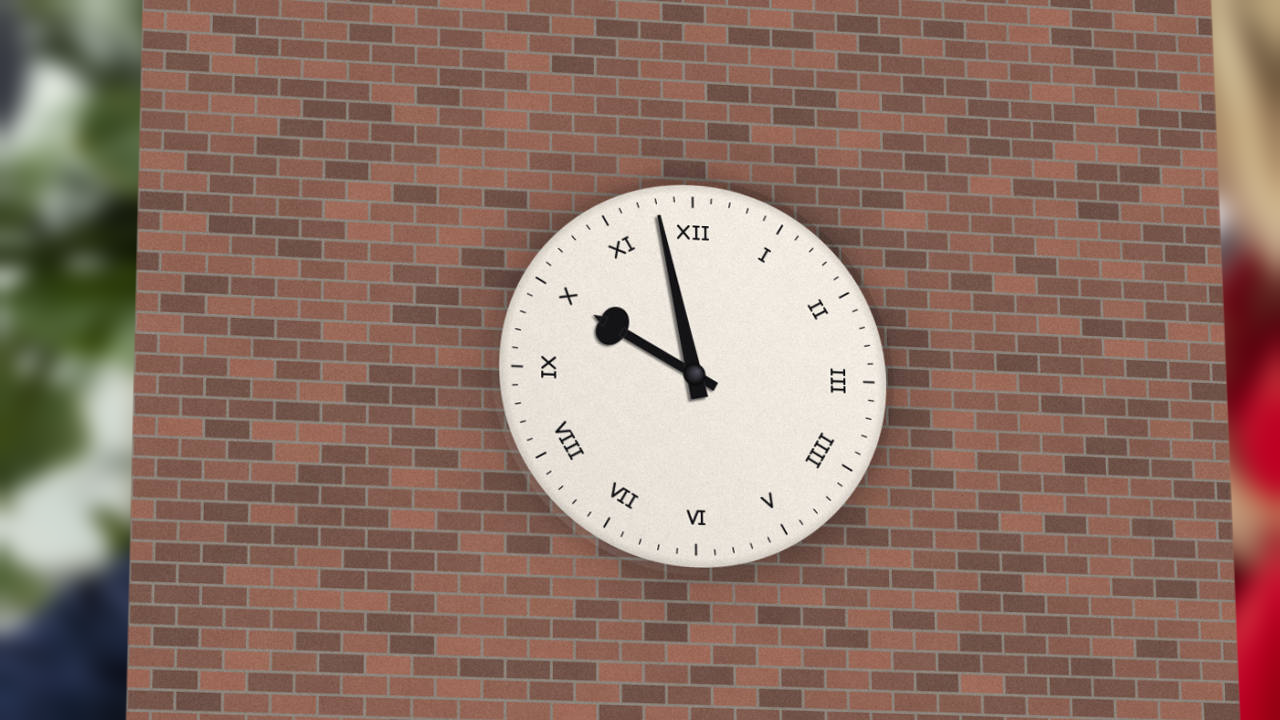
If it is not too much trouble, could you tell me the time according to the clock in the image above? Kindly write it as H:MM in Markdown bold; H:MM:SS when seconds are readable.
**9:58**
